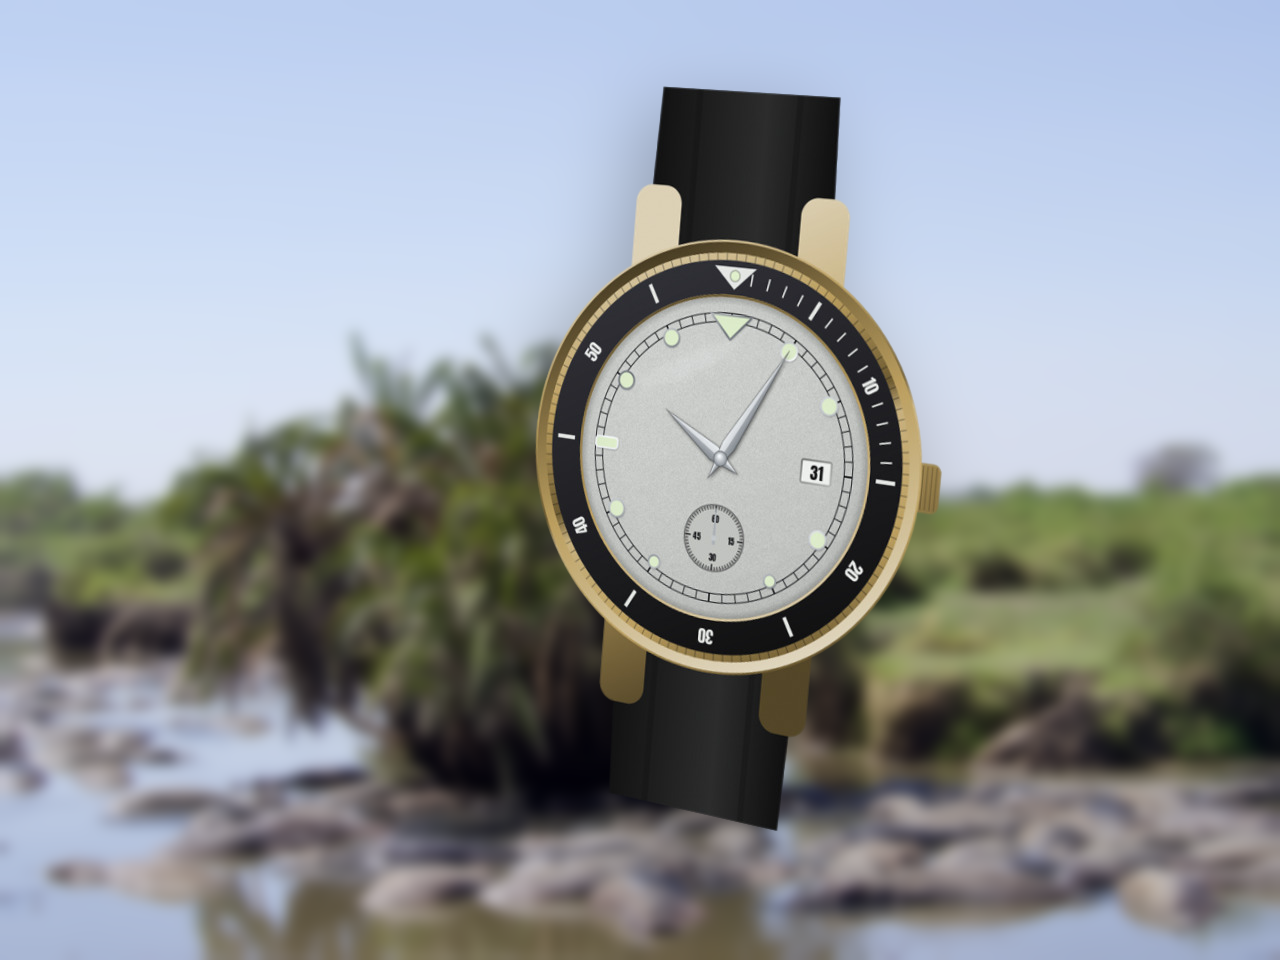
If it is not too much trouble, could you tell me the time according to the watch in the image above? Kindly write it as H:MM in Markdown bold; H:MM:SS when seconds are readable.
**10:05**
